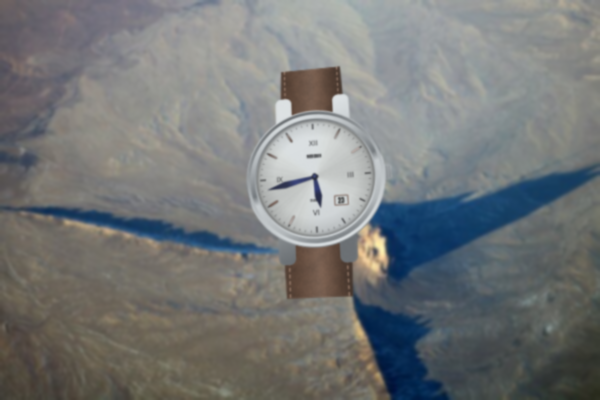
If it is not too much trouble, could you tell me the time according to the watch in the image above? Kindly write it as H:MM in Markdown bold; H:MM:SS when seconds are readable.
**5:43**
